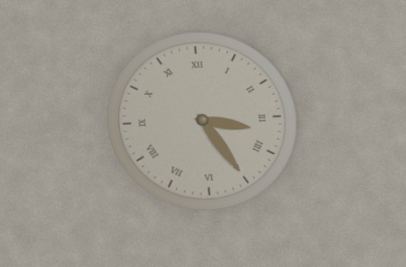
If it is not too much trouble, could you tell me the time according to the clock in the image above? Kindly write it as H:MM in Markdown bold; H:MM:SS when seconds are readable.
**3:25**
